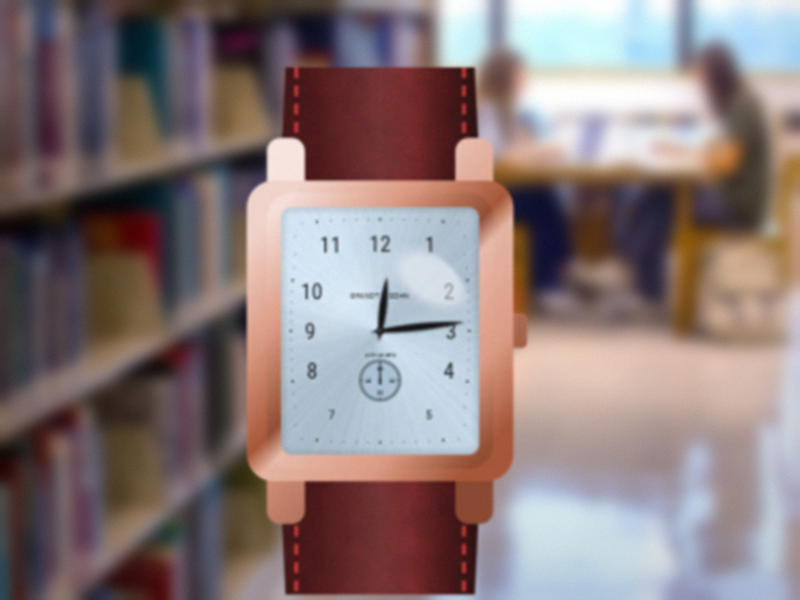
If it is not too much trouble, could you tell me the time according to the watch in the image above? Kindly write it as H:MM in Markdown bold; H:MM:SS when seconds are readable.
**12:14**
